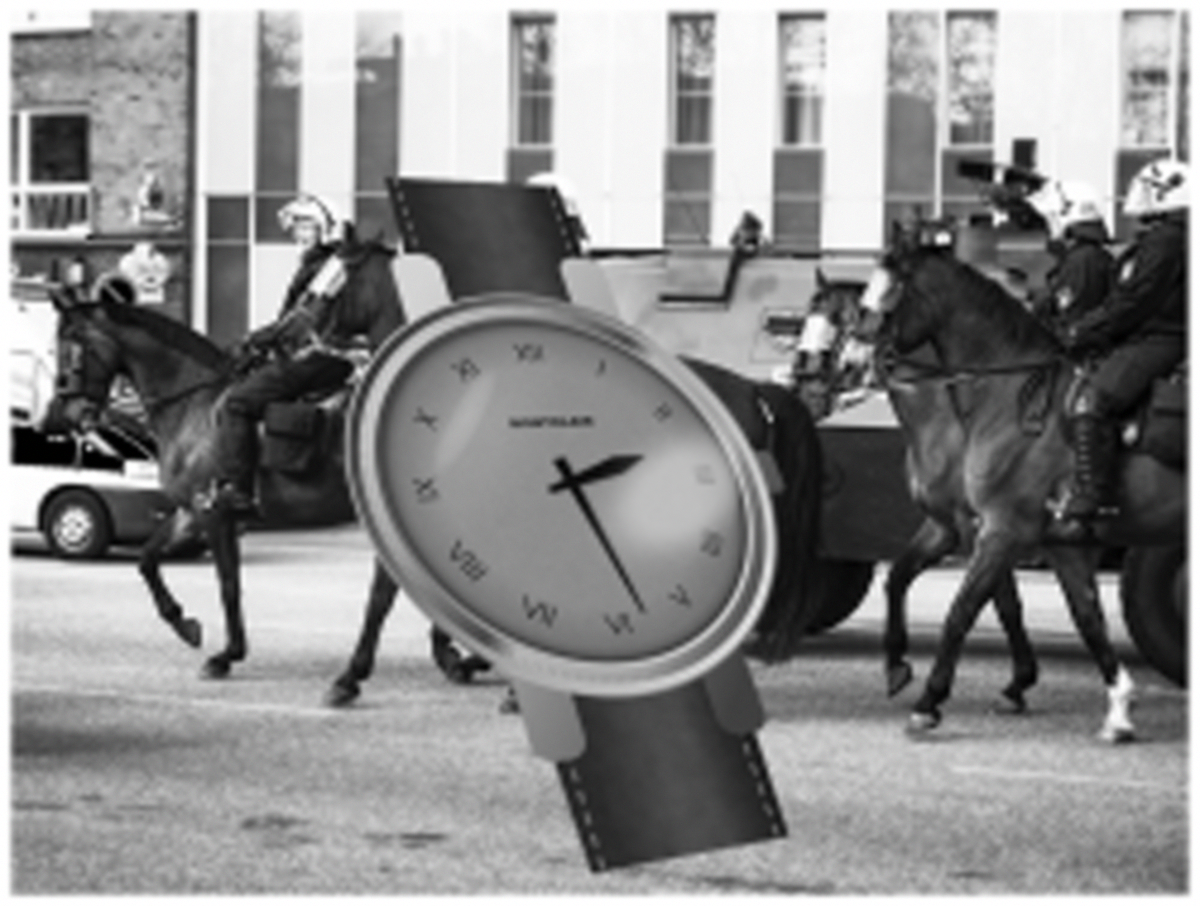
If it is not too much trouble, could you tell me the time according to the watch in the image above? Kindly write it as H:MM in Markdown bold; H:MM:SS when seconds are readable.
**2:28**
